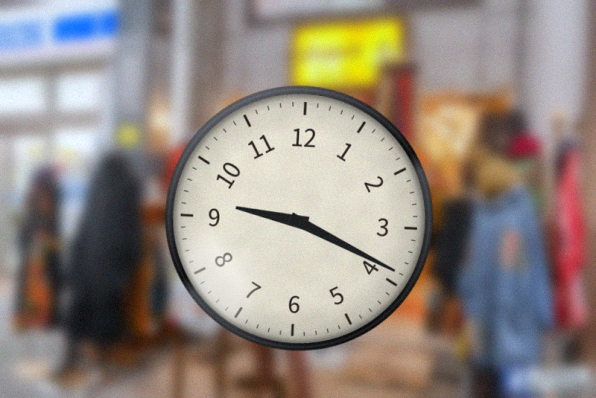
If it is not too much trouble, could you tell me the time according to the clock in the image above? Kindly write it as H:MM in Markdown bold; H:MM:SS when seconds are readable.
**9:19**
